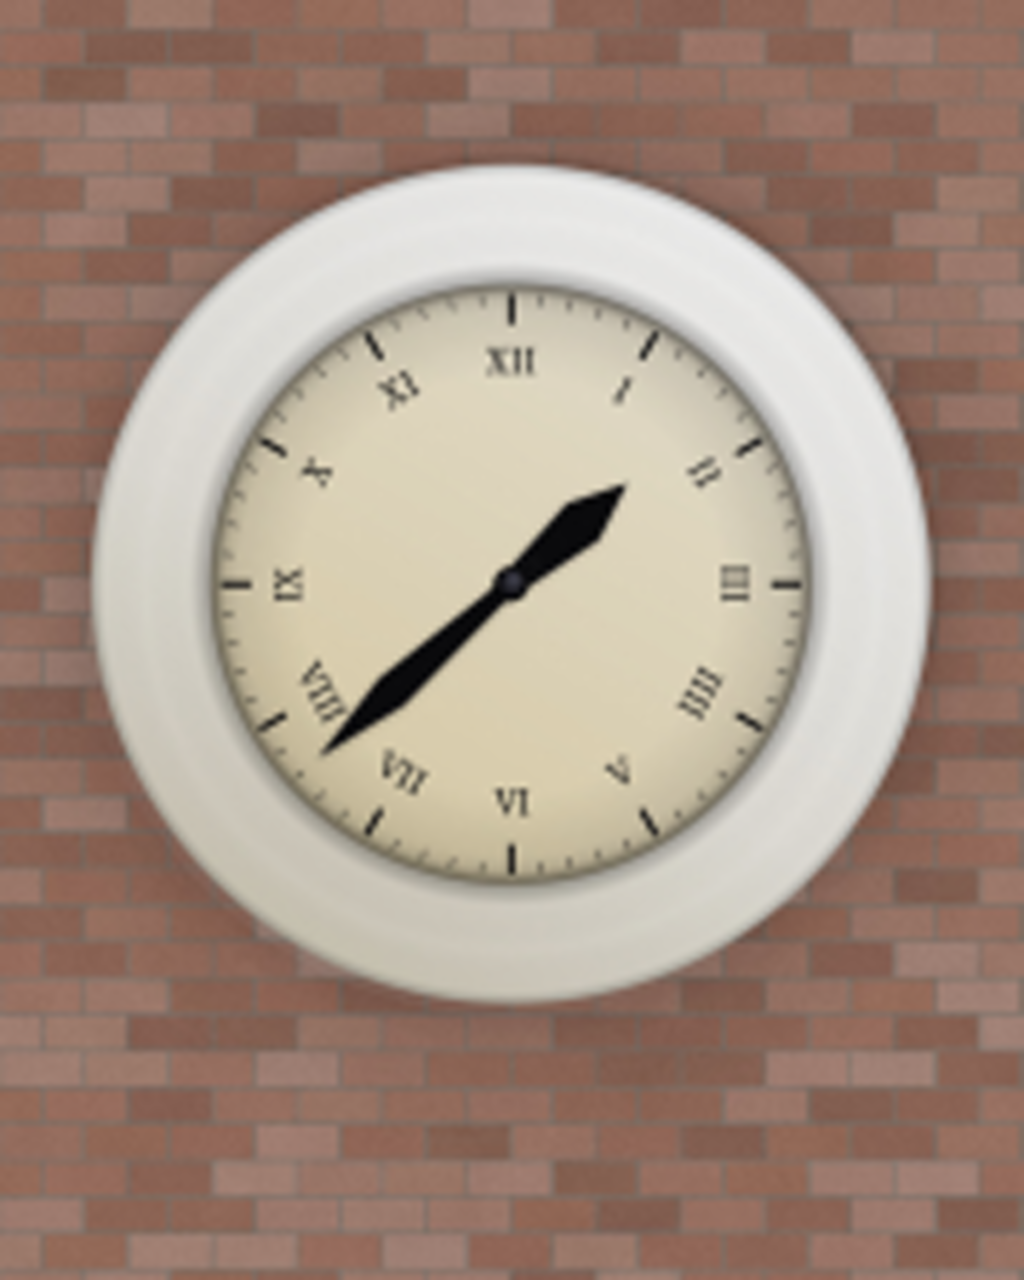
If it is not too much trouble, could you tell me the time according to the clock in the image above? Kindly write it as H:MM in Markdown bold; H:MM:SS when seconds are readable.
**1:38**
